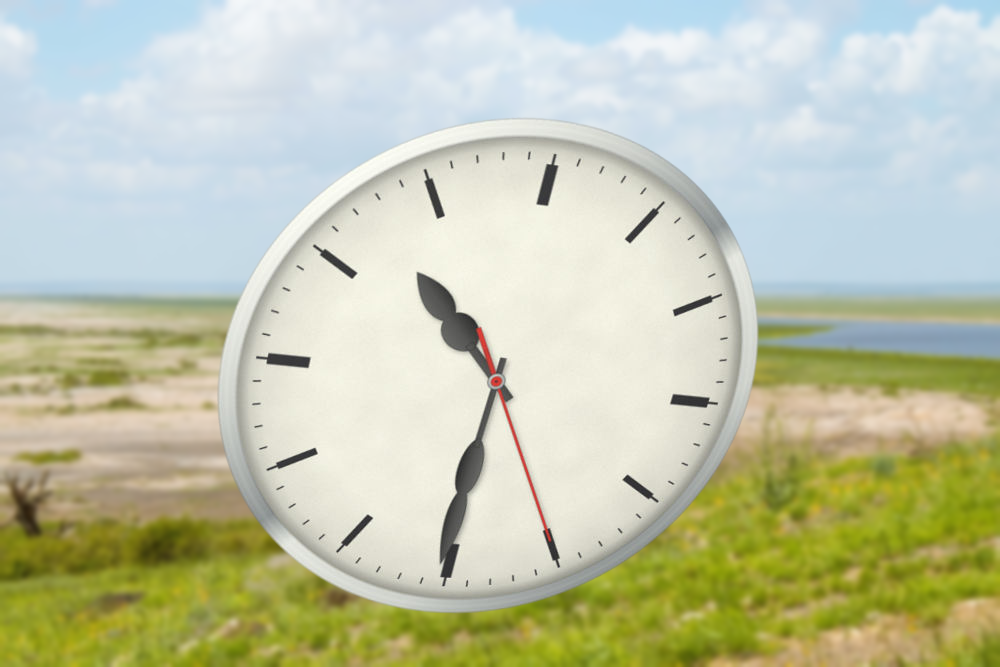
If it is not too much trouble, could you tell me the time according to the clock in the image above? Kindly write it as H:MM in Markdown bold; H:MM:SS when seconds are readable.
**10:30:25**
